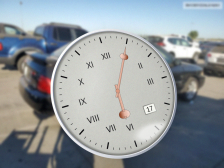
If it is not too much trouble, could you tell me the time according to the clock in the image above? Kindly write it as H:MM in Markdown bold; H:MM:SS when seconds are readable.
**6:05**
